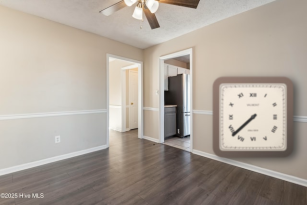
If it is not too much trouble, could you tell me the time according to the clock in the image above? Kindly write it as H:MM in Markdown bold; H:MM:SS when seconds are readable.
**7:38**
